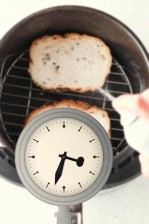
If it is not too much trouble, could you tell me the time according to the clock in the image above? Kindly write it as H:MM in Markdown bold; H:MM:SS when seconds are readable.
**3:33**
